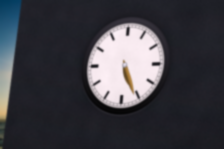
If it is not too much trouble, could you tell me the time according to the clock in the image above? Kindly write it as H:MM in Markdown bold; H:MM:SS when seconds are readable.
**5:26**
